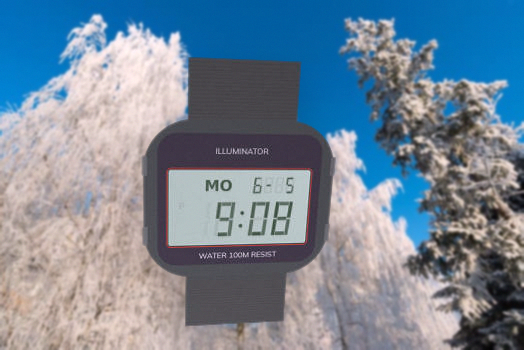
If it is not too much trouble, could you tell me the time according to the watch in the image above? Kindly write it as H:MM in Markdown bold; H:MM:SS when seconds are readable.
**9:08**
